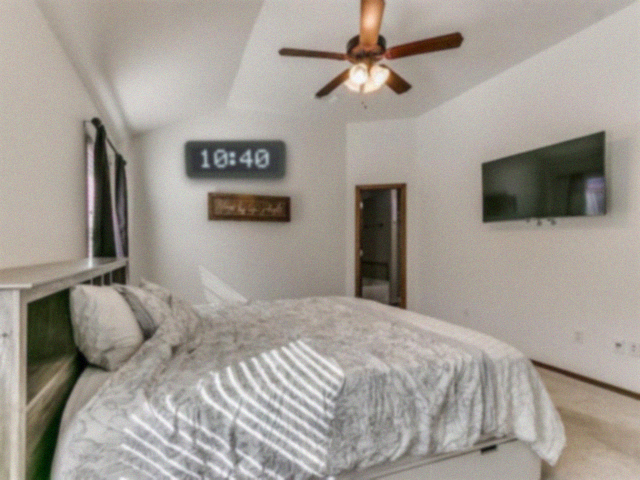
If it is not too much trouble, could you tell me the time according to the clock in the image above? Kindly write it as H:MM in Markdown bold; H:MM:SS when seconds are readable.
**10:40**
